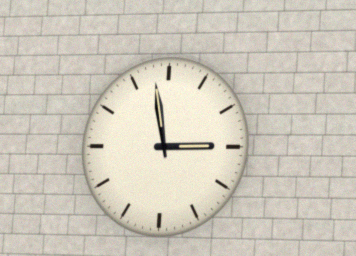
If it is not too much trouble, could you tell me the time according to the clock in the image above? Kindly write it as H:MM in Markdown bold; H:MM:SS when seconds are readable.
**2:58**
